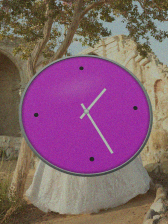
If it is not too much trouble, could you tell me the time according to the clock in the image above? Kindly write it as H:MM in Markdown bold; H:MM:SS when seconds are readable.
**1:26**
